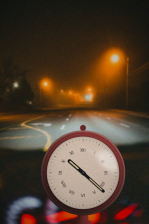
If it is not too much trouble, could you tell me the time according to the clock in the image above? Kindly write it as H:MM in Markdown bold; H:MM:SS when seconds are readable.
**10:22**
